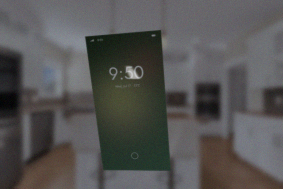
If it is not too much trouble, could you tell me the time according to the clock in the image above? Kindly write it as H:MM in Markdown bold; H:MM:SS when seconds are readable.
**9:50**
